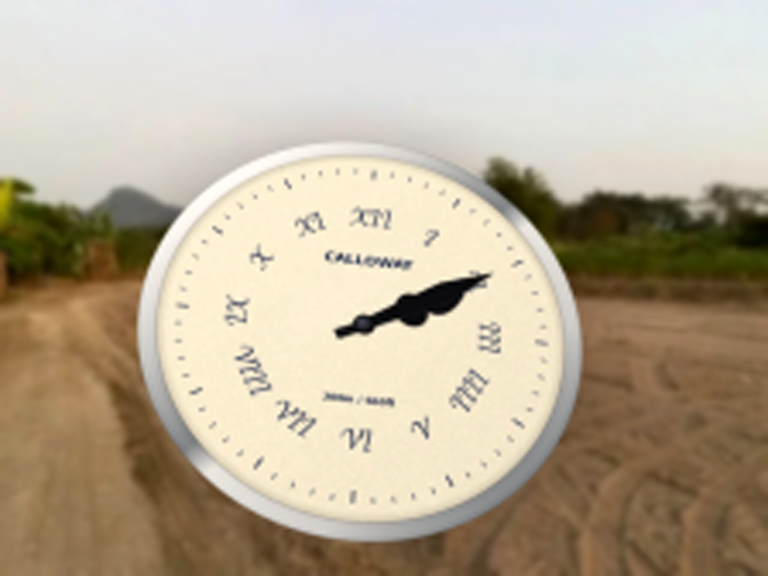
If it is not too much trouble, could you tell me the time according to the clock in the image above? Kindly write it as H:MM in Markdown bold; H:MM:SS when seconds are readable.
**2:10**
